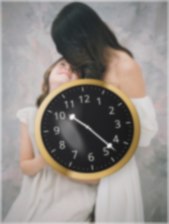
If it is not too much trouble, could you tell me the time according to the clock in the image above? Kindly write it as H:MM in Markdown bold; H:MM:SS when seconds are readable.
**10:23**
